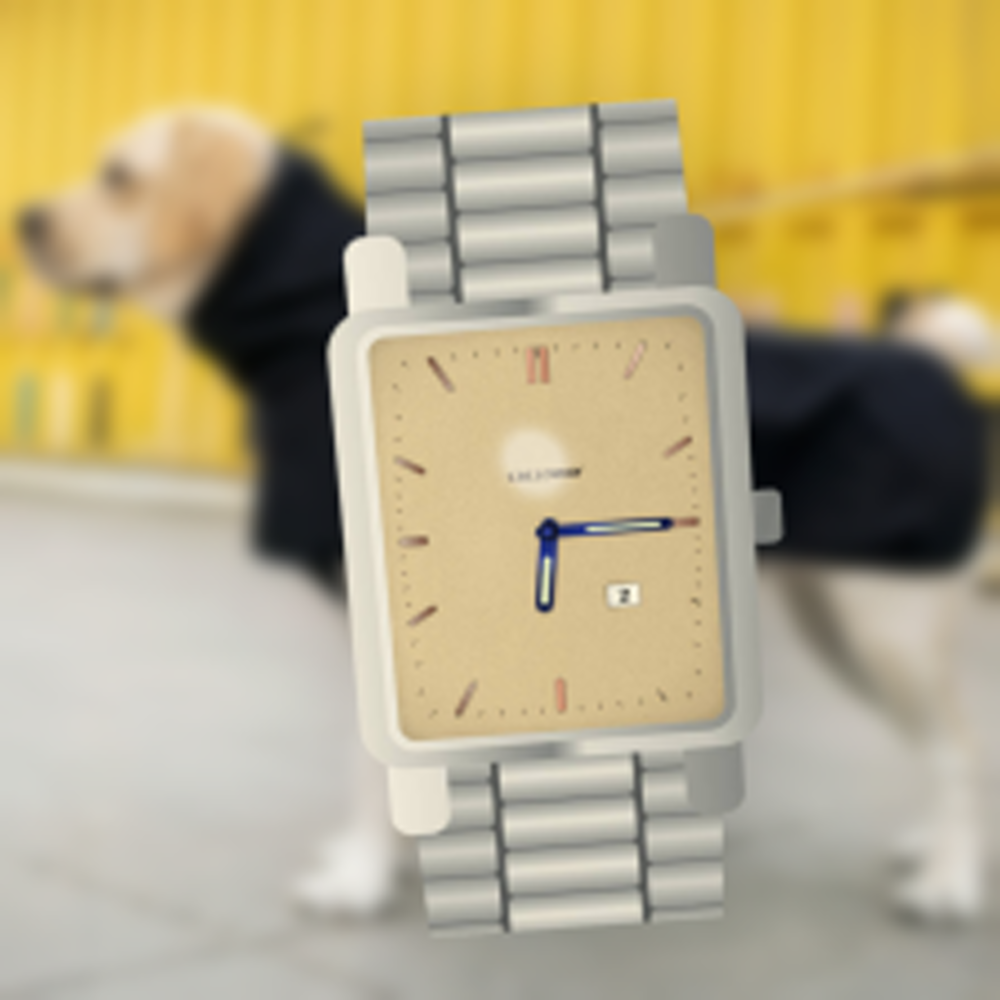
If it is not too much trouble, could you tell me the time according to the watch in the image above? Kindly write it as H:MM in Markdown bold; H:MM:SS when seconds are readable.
**6:15**
